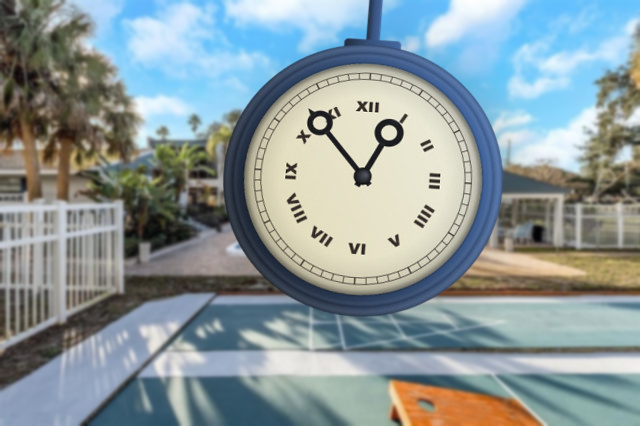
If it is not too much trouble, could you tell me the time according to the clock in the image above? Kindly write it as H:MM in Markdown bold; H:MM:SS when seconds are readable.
**12:53**
